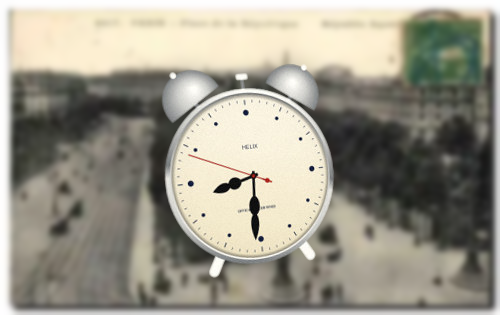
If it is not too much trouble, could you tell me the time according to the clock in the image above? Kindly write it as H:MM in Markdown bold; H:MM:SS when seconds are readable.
**8:30:49**
